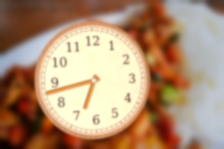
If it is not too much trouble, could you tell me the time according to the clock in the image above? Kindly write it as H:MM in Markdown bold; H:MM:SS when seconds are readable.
**6:43**
